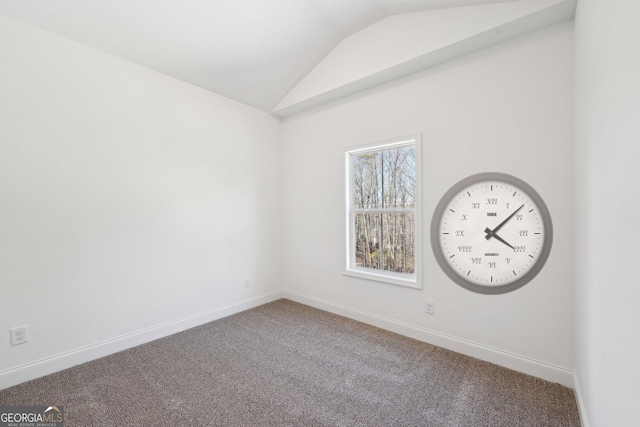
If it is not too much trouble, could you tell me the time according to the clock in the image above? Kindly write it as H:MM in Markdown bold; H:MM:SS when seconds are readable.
**4:08**
